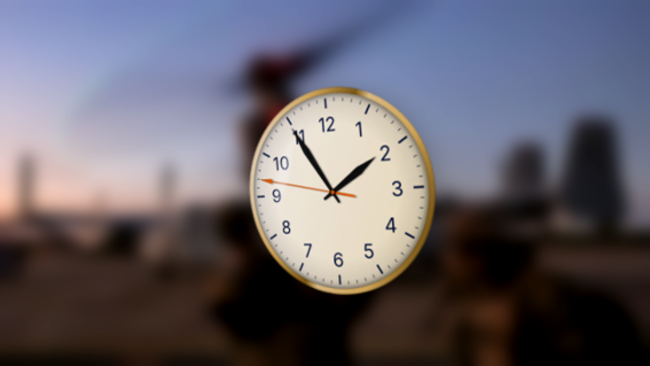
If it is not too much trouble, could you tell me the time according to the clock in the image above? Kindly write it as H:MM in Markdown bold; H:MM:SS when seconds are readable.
**1:54:47**
